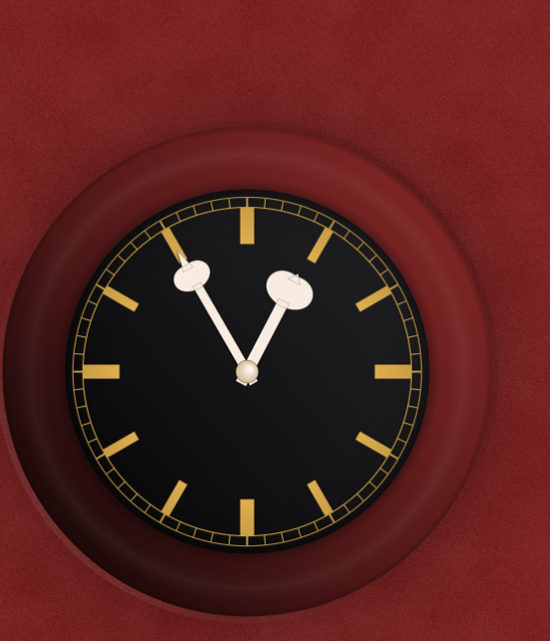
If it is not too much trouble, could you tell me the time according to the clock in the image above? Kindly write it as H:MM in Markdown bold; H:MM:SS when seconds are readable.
**12:55**
